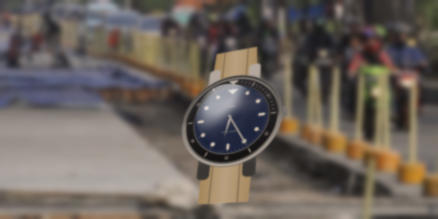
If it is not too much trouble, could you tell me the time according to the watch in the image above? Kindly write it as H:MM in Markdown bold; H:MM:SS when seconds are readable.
**6:25**
